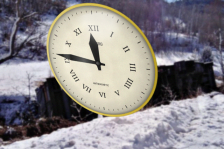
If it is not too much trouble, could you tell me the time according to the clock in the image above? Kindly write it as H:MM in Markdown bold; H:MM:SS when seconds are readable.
**11:46**
